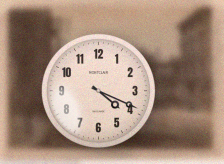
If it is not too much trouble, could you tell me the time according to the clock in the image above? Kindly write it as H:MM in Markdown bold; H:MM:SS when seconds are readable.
**4:19**
